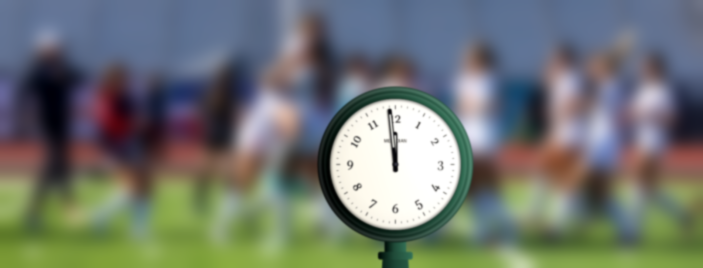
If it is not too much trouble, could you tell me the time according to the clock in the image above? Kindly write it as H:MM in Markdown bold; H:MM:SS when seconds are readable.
**11:59**
